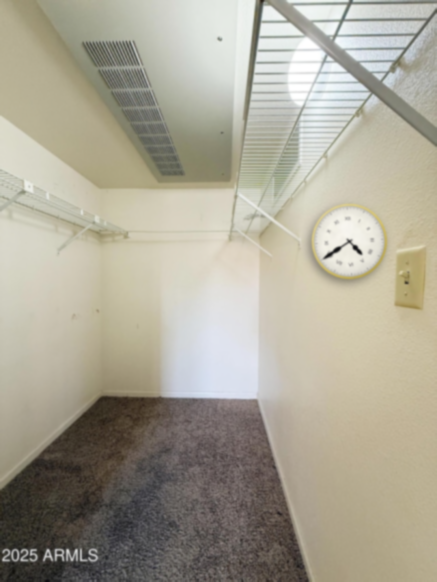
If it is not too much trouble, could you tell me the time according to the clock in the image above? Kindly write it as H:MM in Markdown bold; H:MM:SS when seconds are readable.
**4:40**
